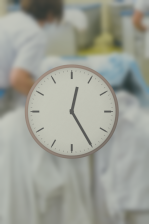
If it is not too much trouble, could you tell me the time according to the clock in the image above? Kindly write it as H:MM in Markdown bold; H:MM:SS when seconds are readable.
**12:25**
